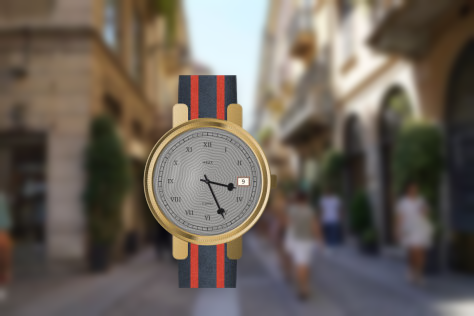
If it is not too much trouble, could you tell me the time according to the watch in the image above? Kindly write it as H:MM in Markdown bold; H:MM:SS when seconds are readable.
**3:26**
